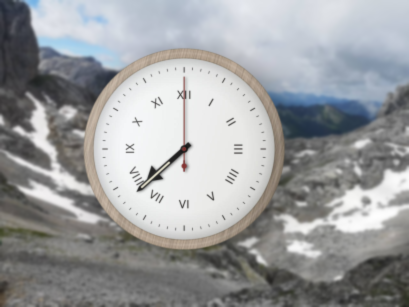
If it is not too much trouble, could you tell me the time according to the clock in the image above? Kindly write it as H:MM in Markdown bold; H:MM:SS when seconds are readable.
**7:38:00**
